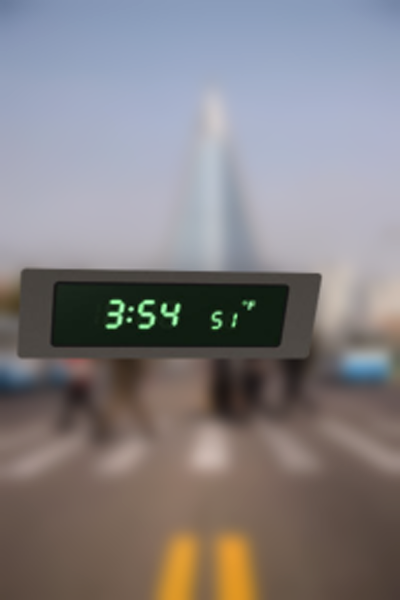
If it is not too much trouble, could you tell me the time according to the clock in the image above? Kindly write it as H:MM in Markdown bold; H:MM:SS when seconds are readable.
**3:54**
